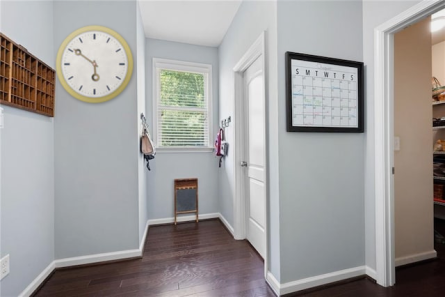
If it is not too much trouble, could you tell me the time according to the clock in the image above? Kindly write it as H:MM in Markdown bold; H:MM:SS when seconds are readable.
**5:51**
